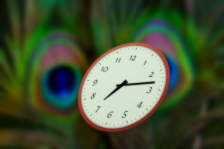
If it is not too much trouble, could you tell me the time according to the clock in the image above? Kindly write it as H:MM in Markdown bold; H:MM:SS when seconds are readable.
**7:13**
